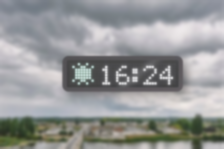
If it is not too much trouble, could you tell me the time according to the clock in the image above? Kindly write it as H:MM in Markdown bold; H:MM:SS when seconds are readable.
**16:24**
